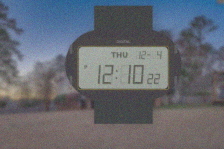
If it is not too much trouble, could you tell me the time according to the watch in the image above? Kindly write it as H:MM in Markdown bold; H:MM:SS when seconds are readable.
**12:10:22**
